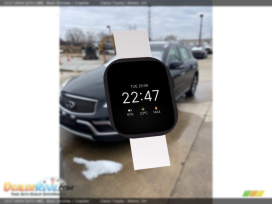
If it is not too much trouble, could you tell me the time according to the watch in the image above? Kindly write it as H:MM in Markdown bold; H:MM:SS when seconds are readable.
**22:47**
